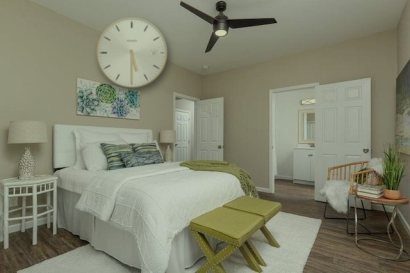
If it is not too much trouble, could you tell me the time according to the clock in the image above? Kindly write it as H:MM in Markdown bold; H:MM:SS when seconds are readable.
**5:30**
